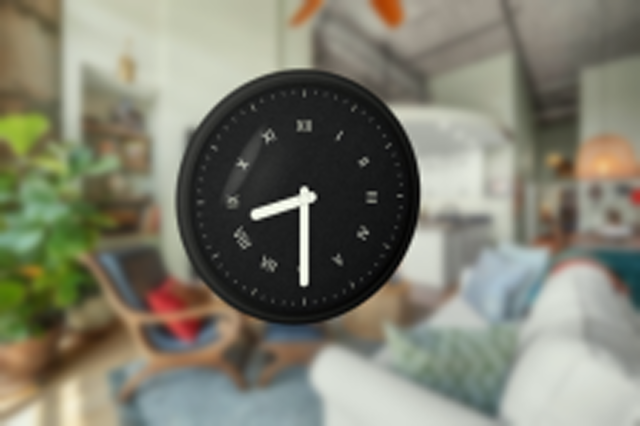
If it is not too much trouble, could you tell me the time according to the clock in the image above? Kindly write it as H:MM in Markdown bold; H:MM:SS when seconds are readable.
**8:30**
